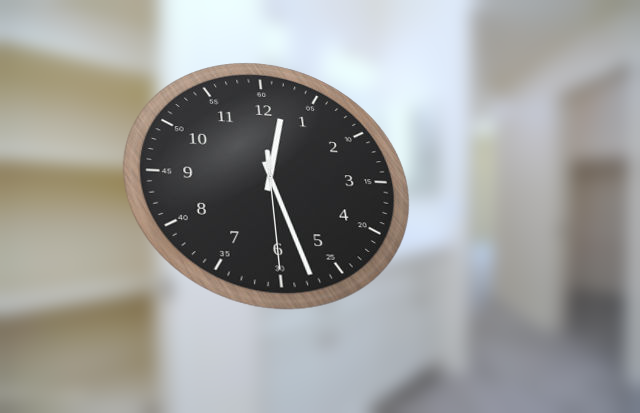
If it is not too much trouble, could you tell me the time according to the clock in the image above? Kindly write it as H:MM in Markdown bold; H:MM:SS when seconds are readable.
**12:27:30**
